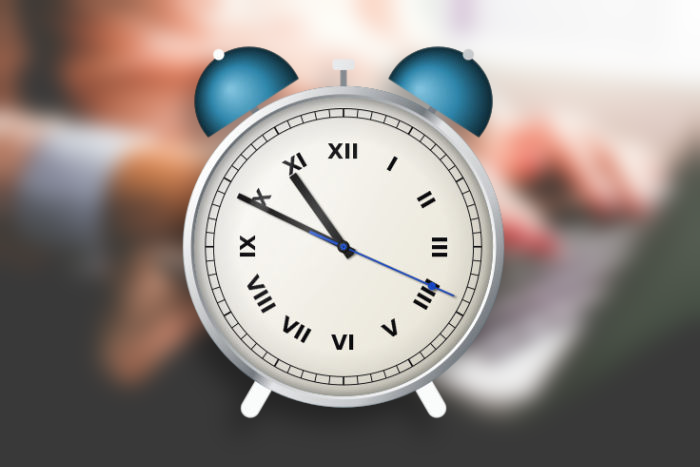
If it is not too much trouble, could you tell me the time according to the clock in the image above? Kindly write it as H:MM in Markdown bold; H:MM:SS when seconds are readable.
**10:49:19**
